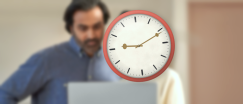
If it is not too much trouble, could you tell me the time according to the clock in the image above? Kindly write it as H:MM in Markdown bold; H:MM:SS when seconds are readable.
**9:11**
